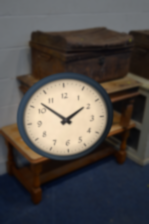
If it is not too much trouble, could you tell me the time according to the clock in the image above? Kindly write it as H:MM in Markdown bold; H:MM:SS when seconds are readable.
**1:52**
